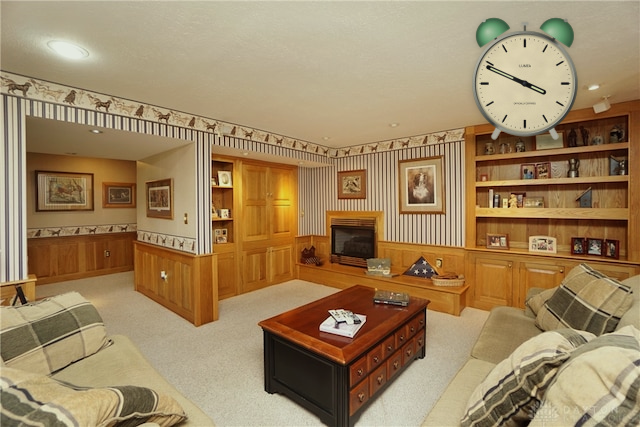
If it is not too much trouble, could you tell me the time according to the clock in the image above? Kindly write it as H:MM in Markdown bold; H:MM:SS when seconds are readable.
**3:49**
